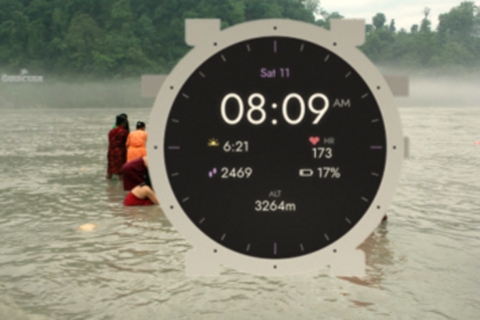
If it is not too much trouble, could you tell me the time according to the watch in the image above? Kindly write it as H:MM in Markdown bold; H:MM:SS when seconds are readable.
**8:09**
